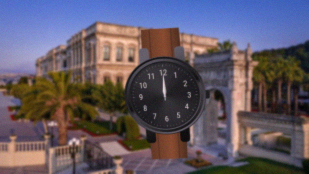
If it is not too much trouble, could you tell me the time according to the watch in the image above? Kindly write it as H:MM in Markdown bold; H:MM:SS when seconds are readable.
**12:00**
